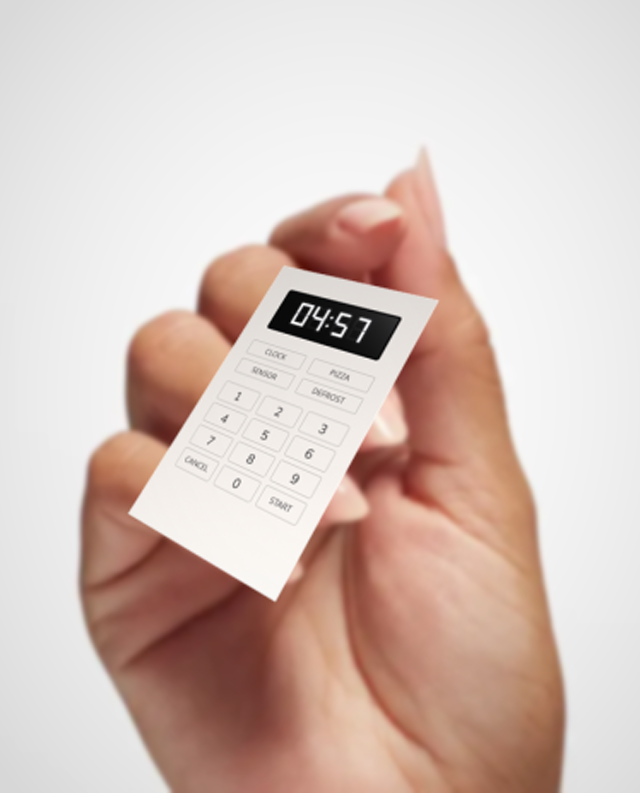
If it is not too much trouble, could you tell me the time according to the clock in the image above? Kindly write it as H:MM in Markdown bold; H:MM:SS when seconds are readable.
**4:57**
